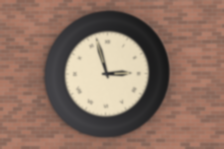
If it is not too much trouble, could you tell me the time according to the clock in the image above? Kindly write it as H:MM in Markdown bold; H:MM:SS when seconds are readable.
**2:57**
